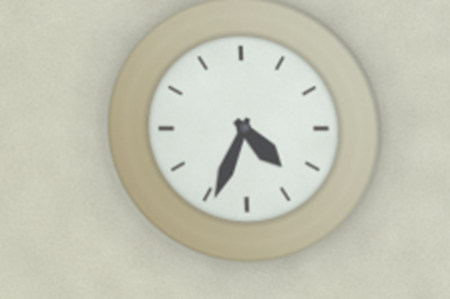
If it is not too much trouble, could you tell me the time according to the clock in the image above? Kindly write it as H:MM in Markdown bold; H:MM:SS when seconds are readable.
**4:34**
